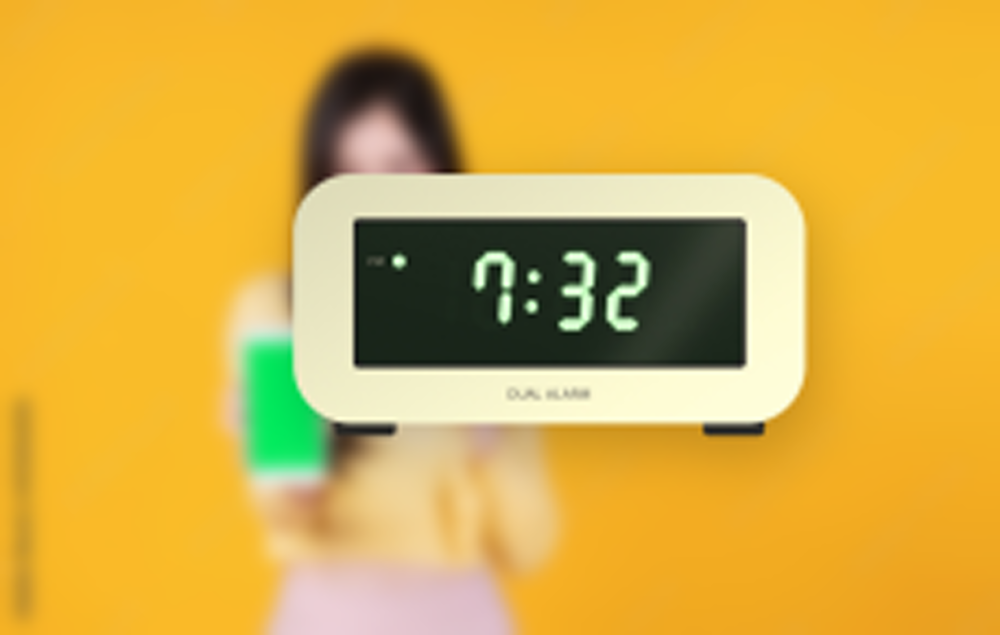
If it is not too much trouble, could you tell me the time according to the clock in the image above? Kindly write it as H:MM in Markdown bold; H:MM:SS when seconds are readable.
**7:32**
